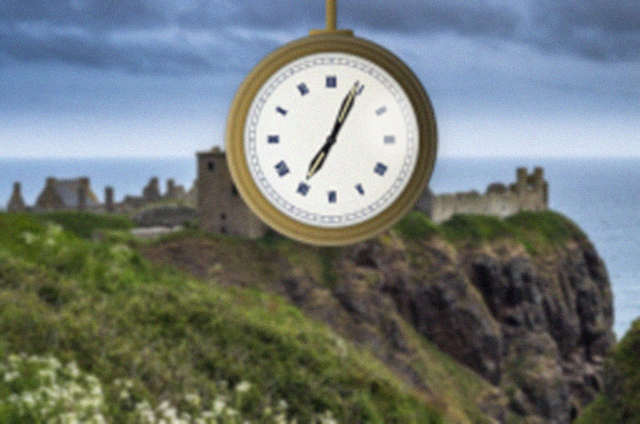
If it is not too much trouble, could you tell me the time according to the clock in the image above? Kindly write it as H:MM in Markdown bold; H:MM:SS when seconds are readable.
**7:04**
